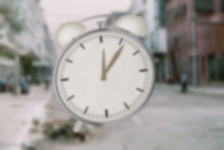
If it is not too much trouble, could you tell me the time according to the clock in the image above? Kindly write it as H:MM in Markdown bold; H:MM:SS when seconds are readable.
**12:06**
